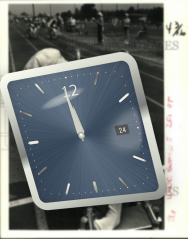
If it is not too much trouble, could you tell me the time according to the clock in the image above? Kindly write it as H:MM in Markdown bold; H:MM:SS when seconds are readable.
**11:59**
